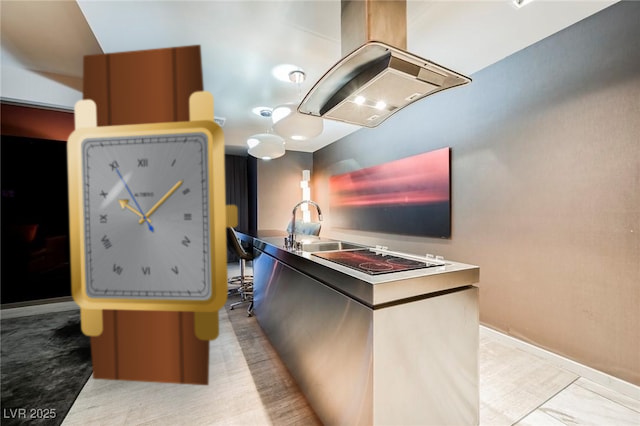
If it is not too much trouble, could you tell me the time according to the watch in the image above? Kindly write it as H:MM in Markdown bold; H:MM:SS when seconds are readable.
**10:07:55**
